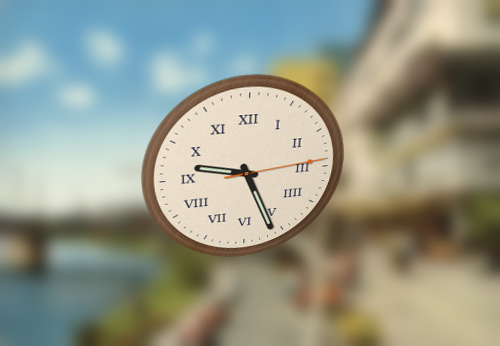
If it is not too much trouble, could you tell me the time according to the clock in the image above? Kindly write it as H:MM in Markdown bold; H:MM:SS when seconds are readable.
**9:26:14**
